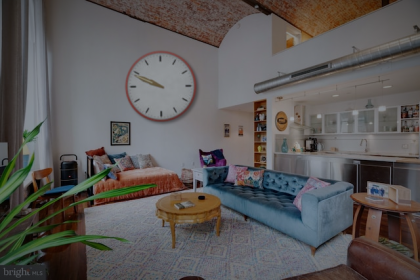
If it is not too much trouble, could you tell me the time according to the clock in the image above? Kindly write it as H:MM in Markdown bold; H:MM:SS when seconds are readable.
**9:49**
